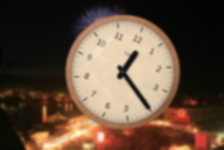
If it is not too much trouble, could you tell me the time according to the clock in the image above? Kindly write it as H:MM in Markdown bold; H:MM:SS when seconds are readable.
**12:20**
